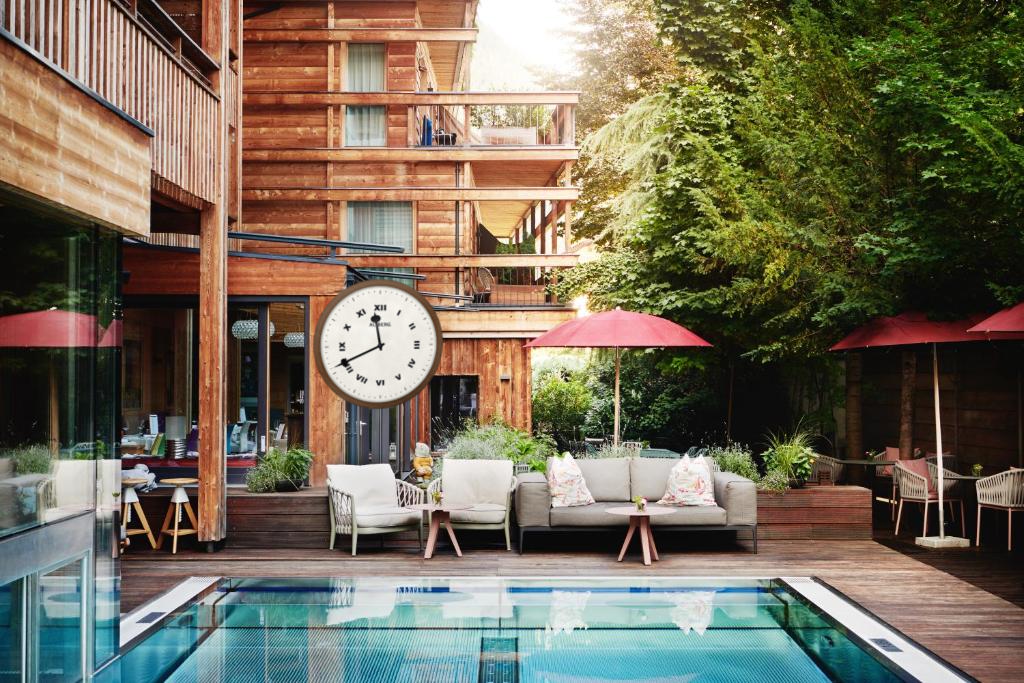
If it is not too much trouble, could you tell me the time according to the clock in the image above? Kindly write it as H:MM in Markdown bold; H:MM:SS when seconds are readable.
**11:41**
